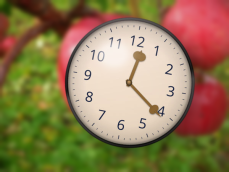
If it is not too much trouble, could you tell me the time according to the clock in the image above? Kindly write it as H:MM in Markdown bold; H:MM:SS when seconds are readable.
**12:21**
